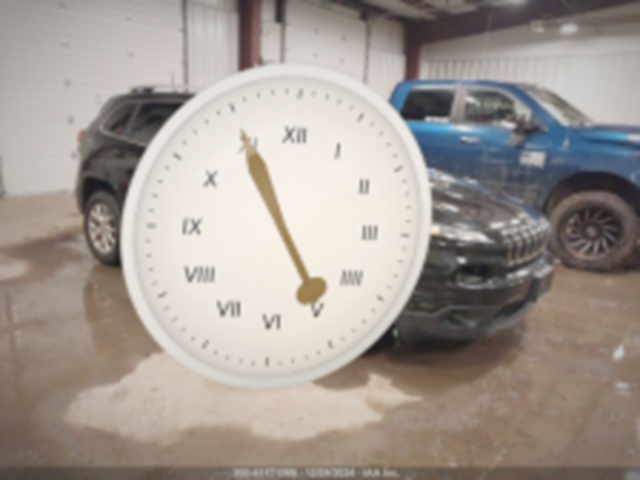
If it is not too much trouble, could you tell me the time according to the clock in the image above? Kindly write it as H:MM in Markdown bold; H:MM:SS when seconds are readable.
**4:55**
